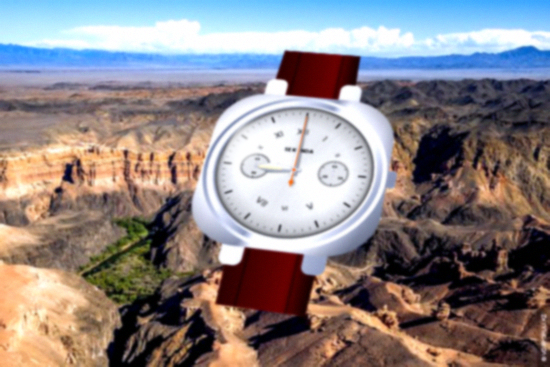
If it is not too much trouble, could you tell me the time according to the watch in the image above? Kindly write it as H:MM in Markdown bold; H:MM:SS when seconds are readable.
**9:00**
